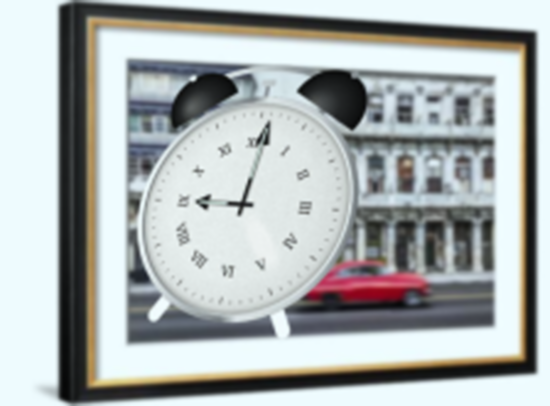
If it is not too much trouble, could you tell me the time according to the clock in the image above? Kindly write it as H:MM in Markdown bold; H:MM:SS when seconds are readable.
**9:01**
